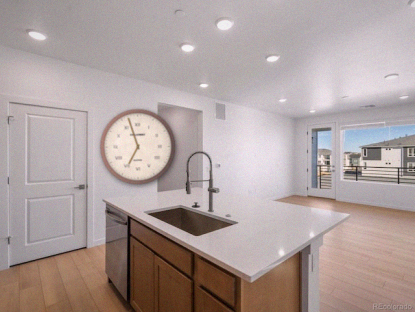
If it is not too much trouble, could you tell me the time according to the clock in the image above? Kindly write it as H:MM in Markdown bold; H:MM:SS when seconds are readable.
**6:57**
